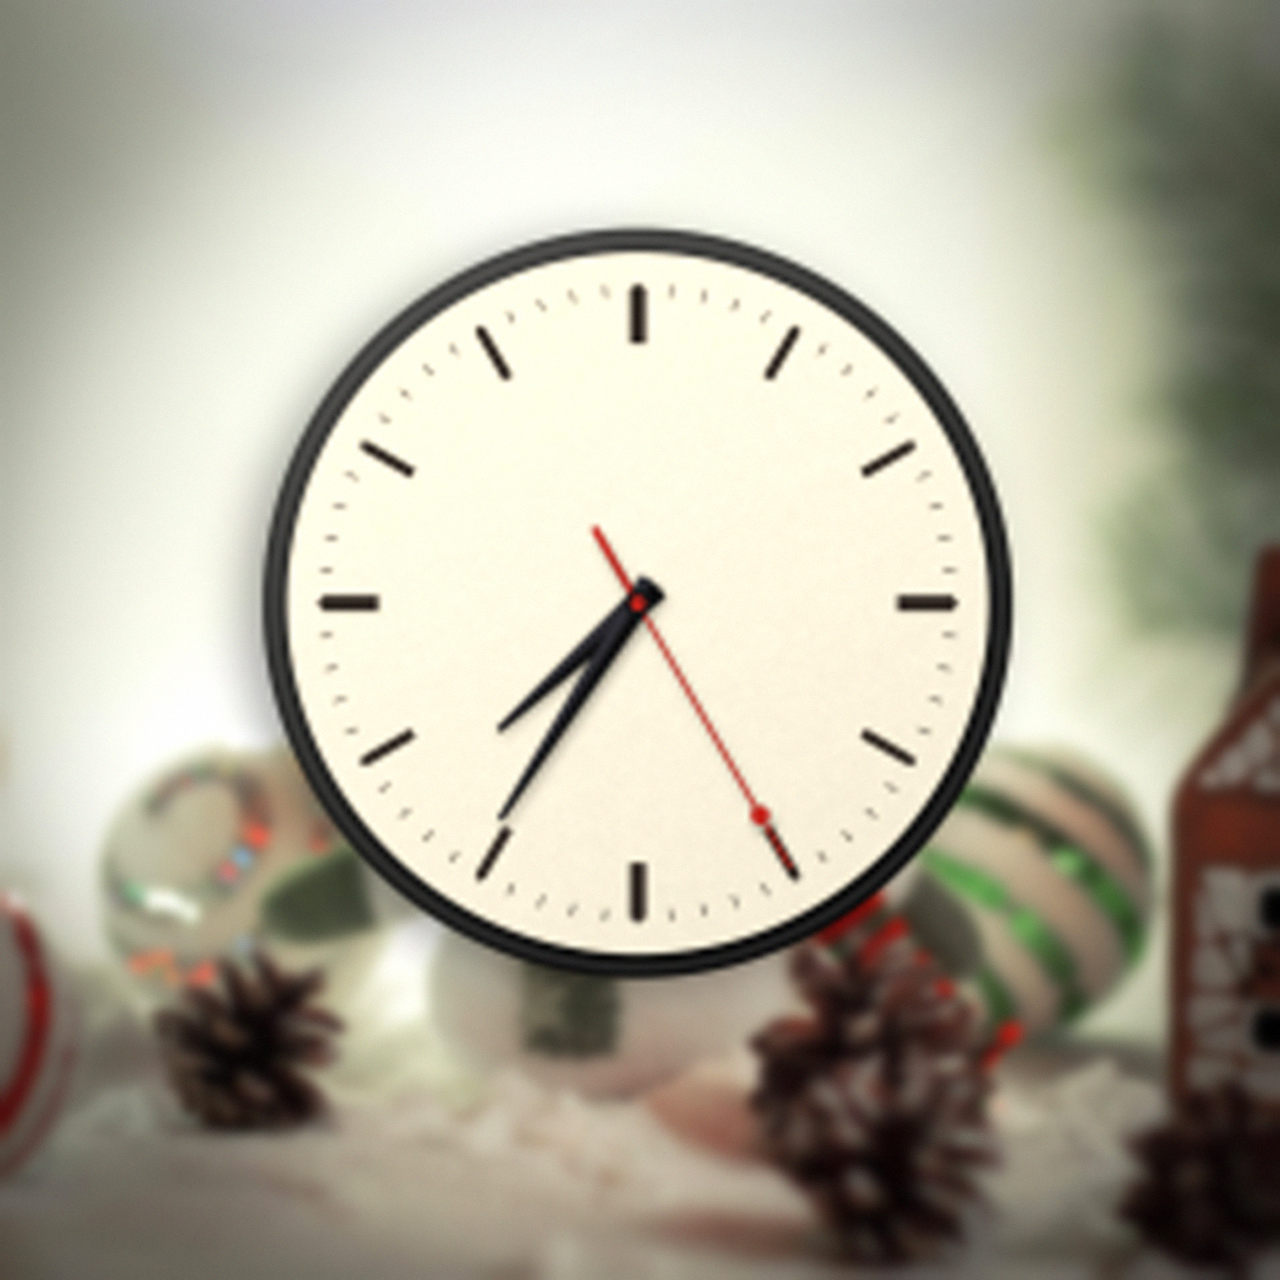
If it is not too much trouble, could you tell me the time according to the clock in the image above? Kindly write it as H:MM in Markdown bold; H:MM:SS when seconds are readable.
**7:35:25**
